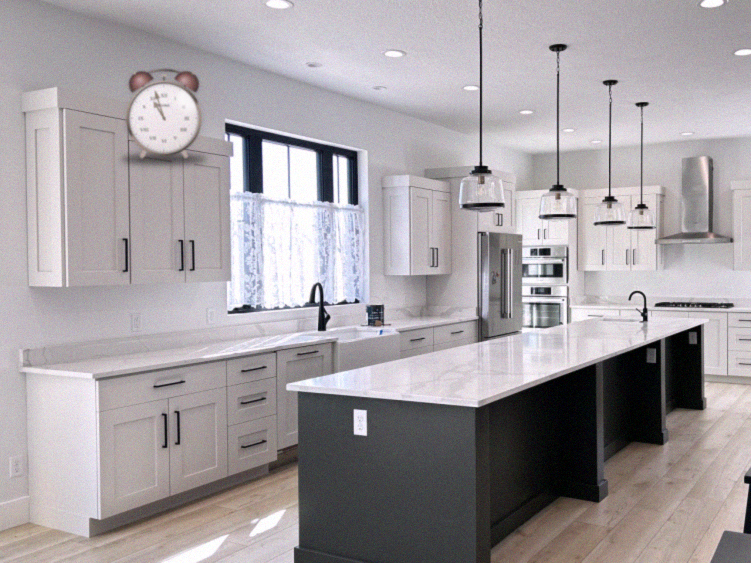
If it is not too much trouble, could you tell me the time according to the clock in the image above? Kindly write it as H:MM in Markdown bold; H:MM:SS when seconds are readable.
**10:57**
